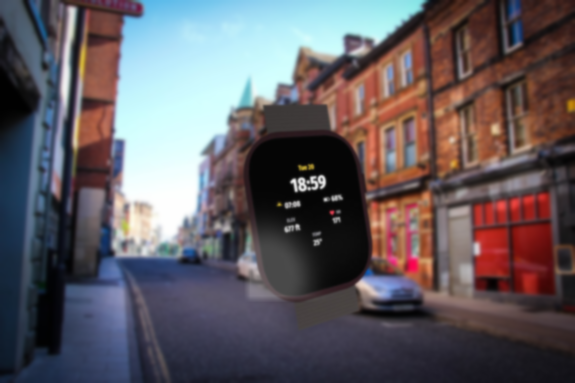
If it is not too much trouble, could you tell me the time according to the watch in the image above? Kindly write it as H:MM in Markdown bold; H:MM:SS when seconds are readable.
**18:59**
